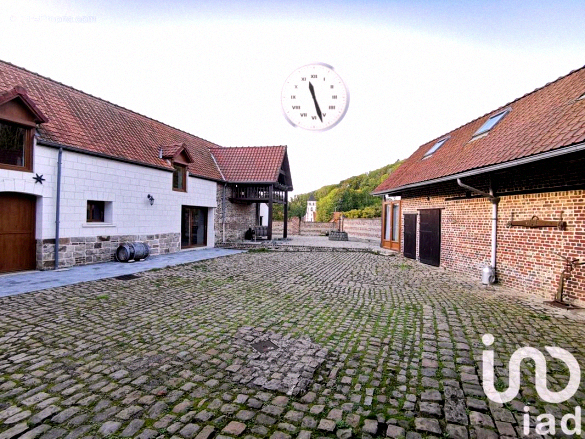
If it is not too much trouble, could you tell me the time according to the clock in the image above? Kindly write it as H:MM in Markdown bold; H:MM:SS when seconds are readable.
**11:27**
